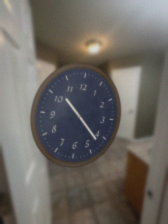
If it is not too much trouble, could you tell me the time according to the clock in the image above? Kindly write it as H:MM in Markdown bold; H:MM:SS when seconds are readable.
**10:22**
